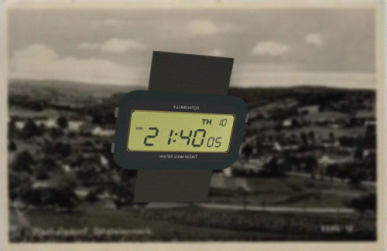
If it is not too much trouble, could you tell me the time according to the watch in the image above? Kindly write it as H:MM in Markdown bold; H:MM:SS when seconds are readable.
**21:40:05**
